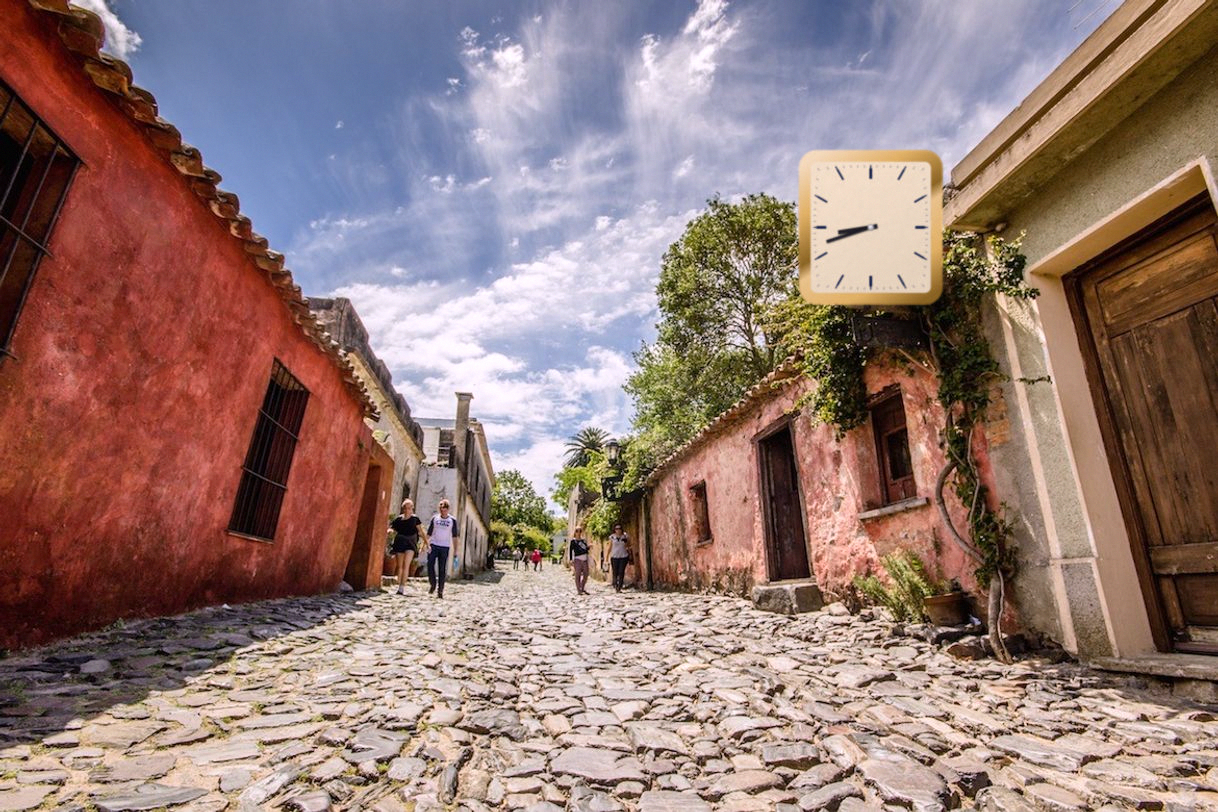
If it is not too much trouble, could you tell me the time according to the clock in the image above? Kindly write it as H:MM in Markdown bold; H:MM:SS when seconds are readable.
**8:42**
